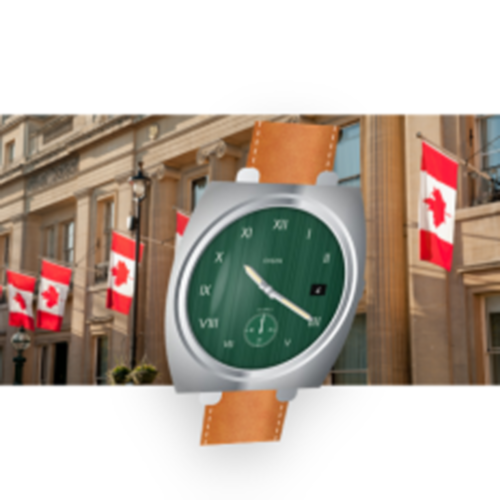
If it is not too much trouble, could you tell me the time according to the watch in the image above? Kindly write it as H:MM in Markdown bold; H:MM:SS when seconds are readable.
**10:20**
